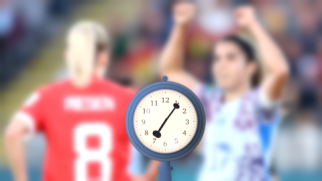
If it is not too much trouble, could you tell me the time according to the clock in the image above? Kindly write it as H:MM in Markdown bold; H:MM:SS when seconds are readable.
**7:06**
